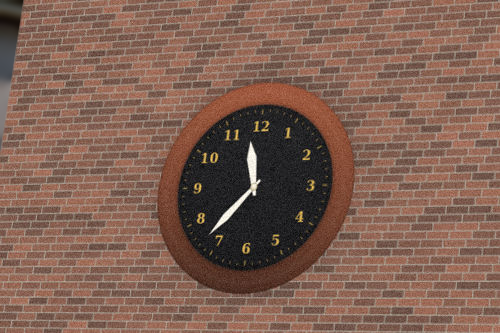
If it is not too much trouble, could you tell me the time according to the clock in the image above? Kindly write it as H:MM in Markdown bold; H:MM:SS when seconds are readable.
**11:37**
